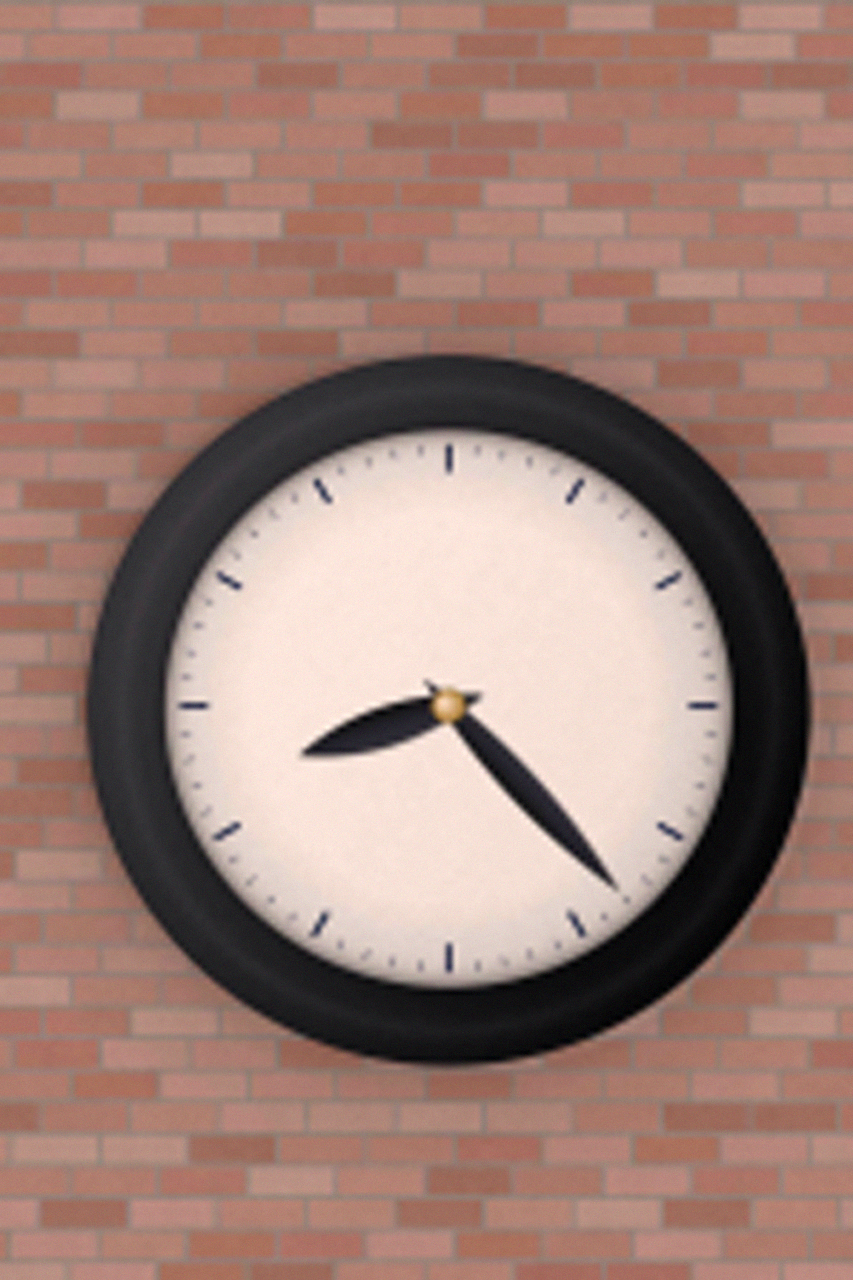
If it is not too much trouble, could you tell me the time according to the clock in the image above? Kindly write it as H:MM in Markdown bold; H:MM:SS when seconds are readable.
**8:23**
